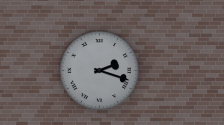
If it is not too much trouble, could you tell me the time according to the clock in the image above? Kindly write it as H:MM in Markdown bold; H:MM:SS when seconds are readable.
**2:18**
